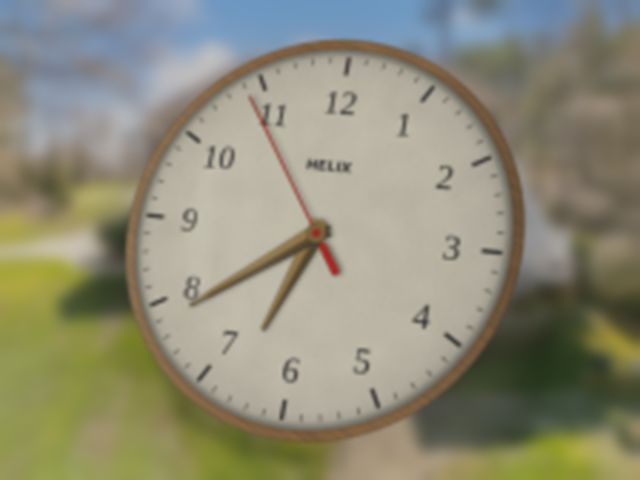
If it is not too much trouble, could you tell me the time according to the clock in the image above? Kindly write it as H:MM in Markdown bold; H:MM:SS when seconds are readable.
**6:38:54**
